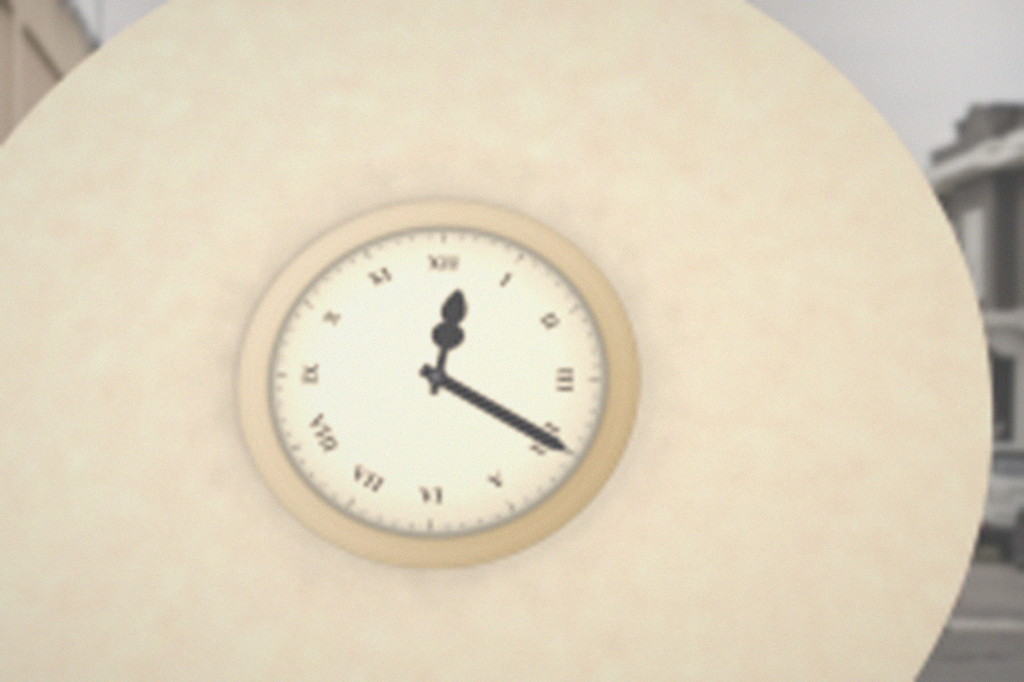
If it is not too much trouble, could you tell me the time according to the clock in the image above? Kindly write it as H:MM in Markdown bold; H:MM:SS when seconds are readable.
**12:20**
